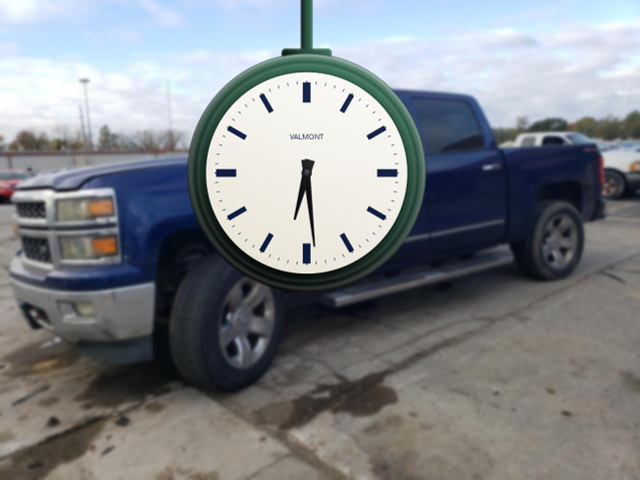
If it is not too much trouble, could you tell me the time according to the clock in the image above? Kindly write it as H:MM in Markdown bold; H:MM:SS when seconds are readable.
**6:29**
